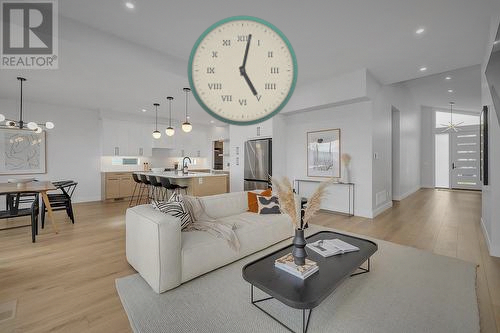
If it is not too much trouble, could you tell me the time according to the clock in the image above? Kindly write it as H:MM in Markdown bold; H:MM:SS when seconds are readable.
**5:02**
